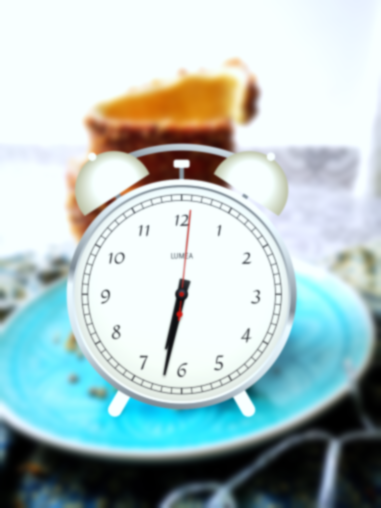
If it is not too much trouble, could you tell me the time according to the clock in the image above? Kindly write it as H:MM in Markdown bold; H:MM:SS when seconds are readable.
**6:32:01**
